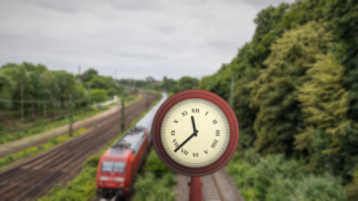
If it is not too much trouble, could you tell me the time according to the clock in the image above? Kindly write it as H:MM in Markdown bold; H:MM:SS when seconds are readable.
**11:38**
